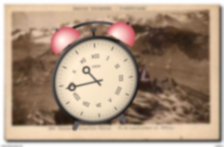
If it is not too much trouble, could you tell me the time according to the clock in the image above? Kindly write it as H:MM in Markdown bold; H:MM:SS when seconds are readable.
**10:44**
